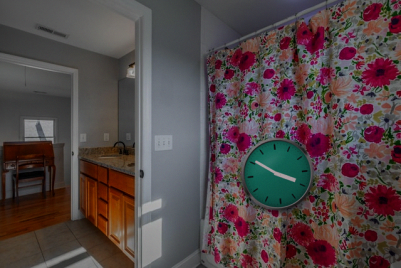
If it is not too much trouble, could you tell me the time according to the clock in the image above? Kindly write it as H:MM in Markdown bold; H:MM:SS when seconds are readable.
**3:51**
